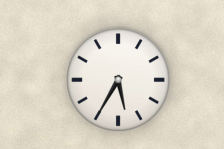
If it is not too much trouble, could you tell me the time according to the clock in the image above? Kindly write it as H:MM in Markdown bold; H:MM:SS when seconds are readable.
**5:35**
